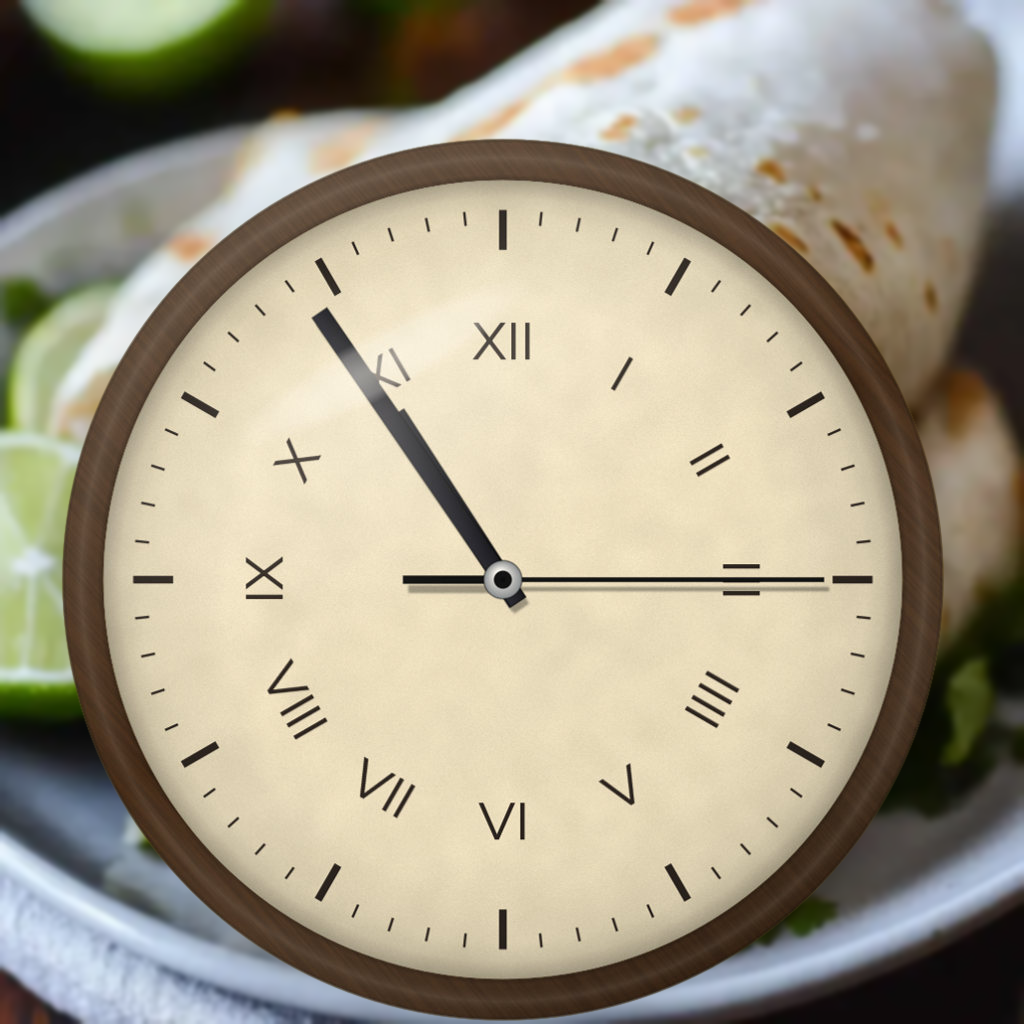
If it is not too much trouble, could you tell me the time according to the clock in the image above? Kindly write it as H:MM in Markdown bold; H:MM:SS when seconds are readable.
**10:54:15**
